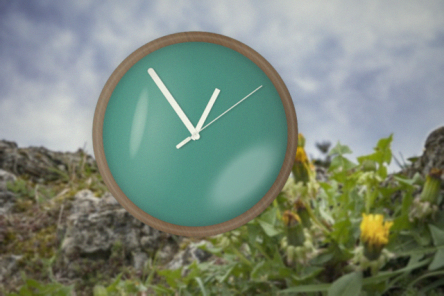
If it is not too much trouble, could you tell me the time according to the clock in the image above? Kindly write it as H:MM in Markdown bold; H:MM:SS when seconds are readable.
**12:54:09**
